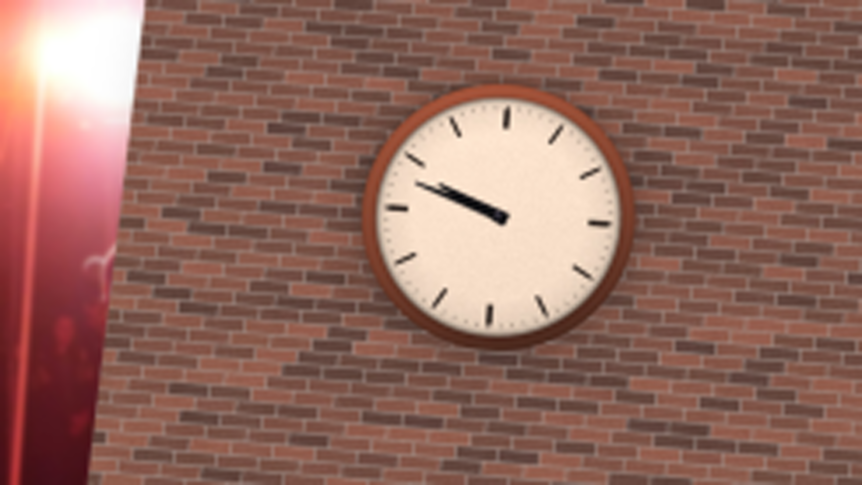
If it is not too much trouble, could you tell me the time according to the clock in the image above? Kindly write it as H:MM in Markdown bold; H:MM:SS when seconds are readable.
**9:48**
